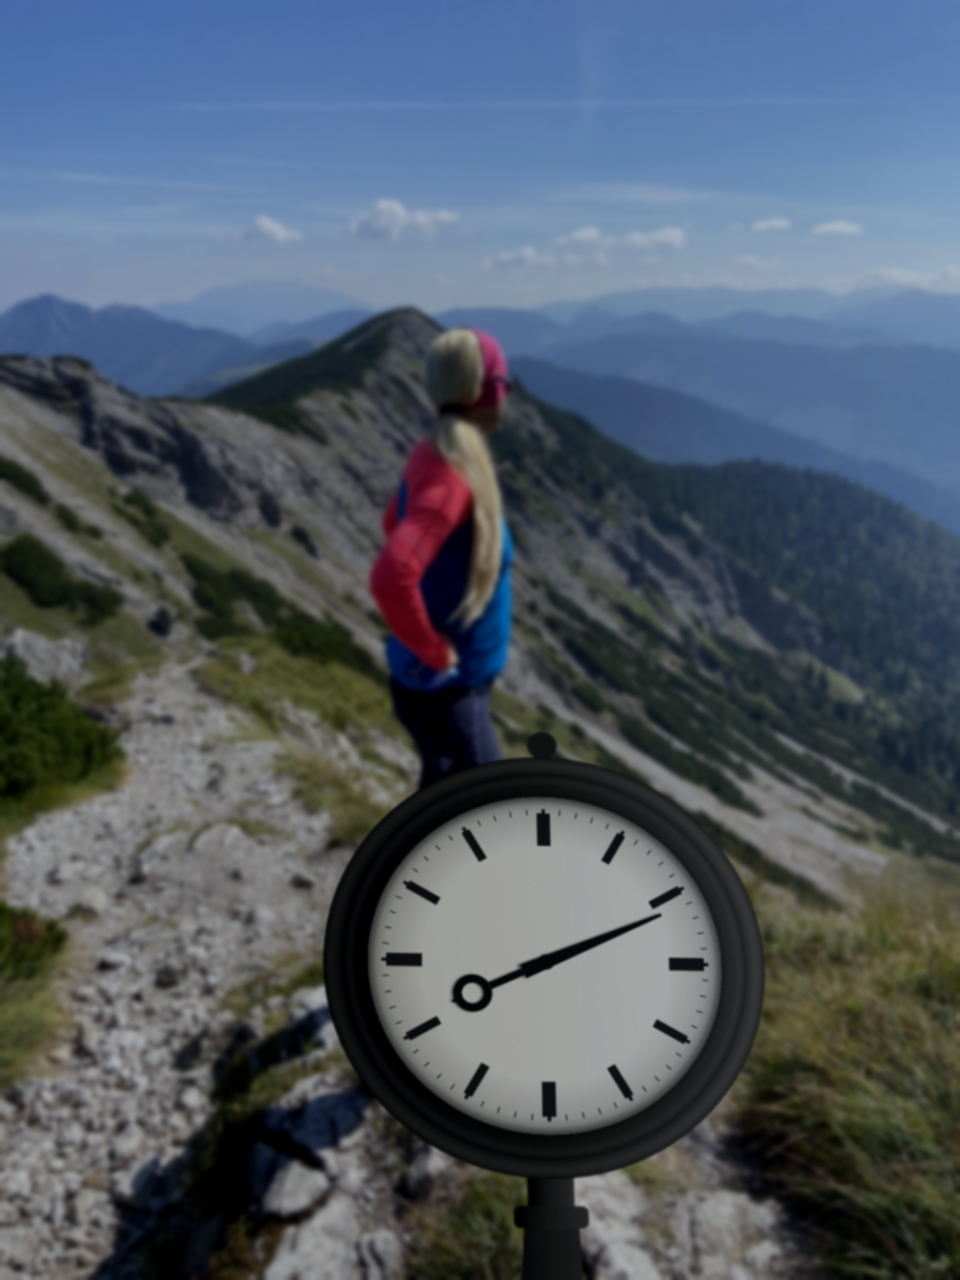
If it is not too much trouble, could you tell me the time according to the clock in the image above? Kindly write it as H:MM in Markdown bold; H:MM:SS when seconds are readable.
**8:11**
